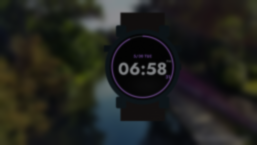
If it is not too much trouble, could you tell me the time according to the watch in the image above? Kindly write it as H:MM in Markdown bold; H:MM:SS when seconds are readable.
**6:58**
